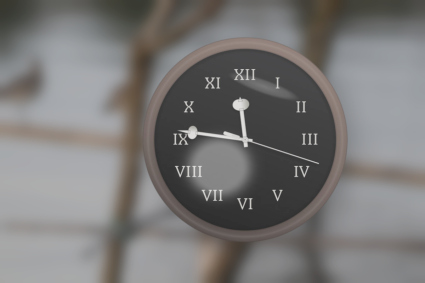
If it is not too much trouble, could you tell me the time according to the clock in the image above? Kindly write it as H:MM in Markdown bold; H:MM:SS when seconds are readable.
**11:46:18**
